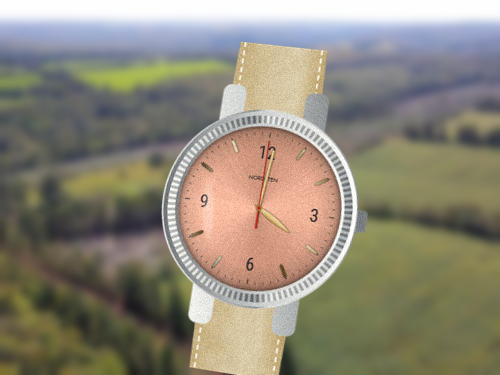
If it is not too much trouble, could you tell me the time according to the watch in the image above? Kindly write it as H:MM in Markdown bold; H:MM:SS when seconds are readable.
**4:01:00**
